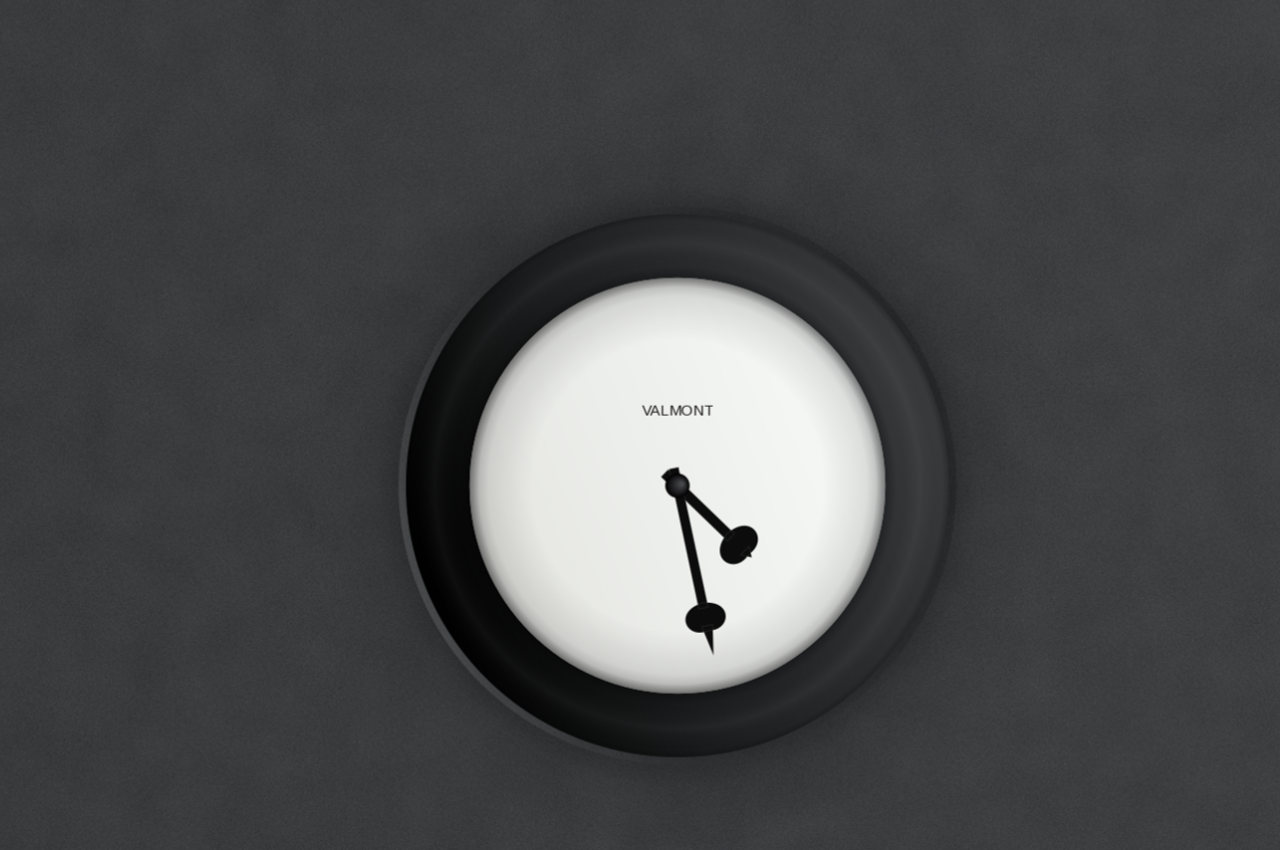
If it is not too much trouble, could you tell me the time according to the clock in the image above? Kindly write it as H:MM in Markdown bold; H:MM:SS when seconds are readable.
**4:28**
